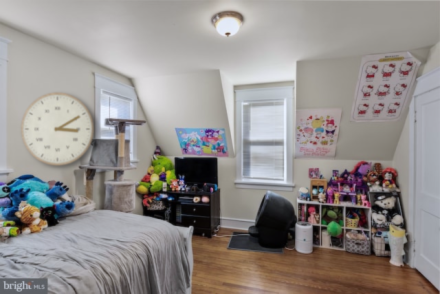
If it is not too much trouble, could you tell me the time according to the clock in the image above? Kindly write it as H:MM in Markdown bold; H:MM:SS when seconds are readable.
**3:10**
